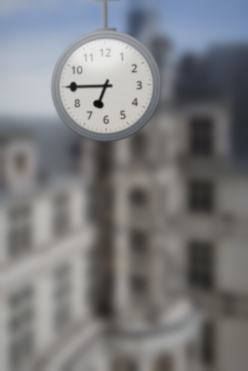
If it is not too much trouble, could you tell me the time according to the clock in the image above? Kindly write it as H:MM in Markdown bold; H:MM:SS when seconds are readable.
**6:45**
